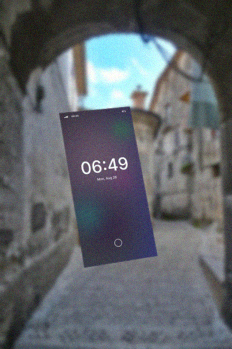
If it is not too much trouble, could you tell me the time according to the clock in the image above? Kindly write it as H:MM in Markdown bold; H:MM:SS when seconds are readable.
**6:49**
